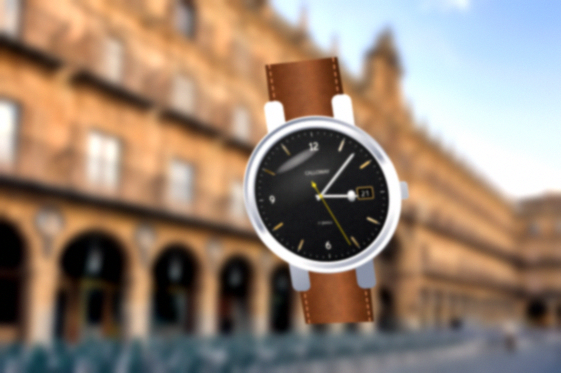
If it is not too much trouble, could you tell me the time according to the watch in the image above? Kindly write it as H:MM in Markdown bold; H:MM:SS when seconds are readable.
**3:07:26**
